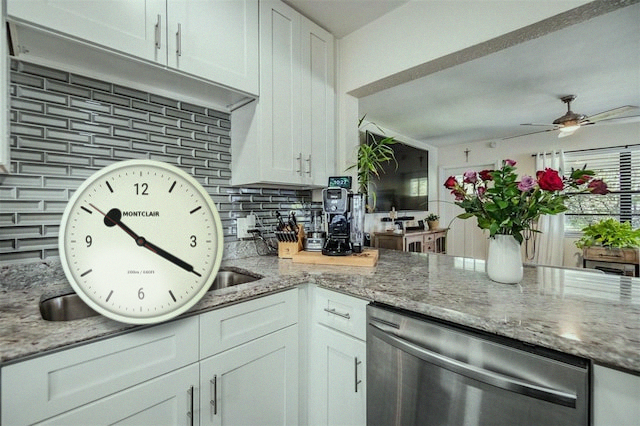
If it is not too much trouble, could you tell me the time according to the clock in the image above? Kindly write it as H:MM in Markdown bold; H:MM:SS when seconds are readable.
**10:19:51**
